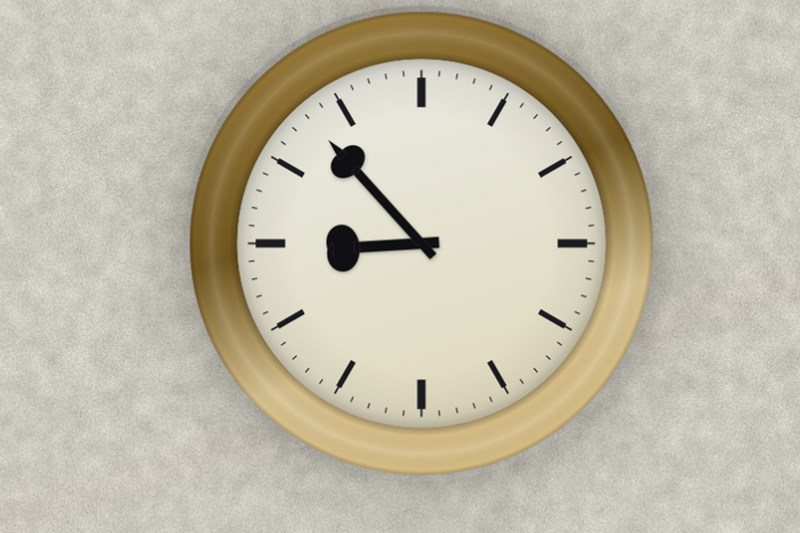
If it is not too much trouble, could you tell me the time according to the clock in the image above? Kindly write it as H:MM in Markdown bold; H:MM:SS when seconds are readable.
**8:53**
